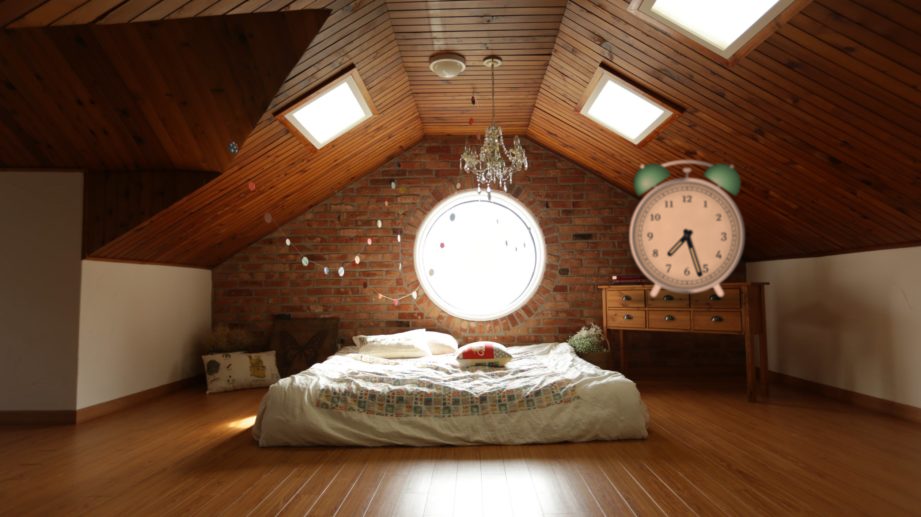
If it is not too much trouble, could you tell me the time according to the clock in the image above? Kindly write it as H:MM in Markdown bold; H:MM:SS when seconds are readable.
**7:27**
